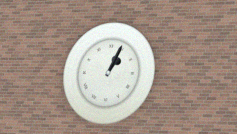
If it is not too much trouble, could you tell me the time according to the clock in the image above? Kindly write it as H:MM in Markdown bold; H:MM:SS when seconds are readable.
**1:04**
